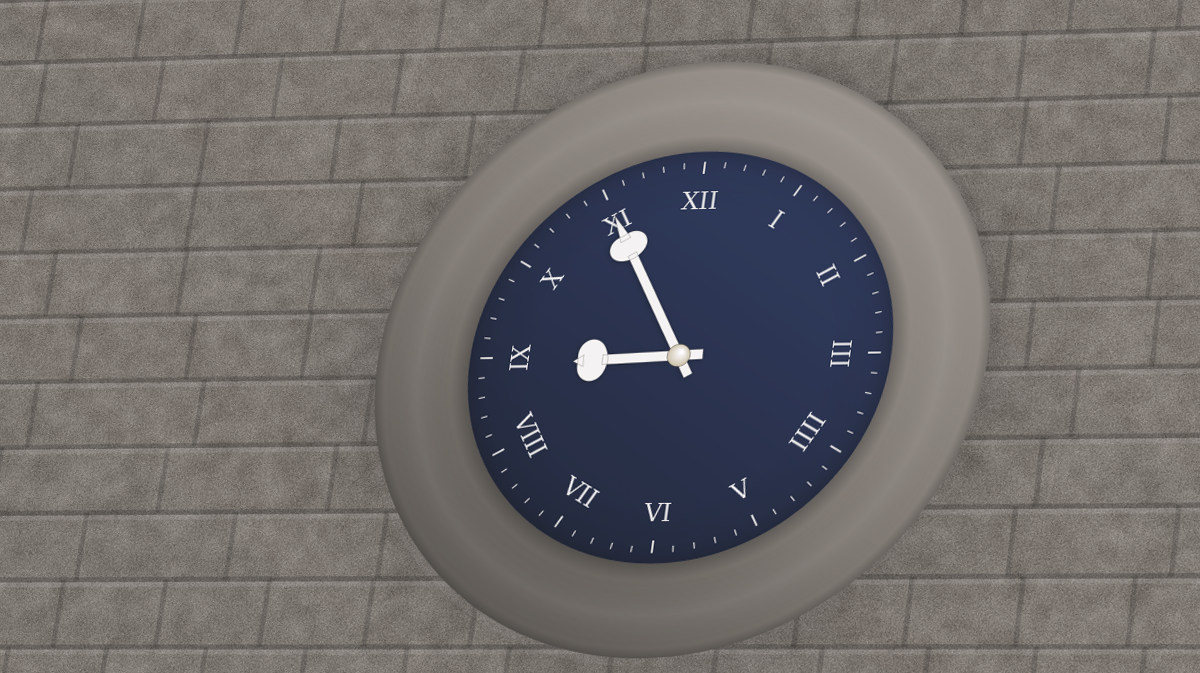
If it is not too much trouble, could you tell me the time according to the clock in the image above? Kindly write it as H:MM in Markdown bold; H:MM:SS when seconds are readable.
**8:55**
